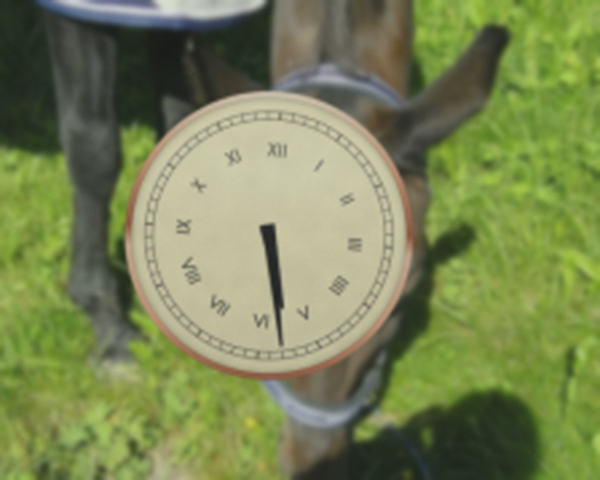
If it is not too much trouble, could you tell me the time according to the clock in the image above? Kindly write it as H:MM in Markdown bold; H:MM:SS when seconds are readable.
**5:28**
